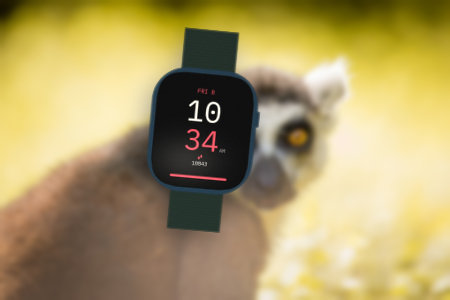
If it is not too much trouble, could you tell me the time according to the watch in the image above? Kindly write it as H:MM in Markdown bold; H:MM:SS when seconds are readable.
**10:34**
